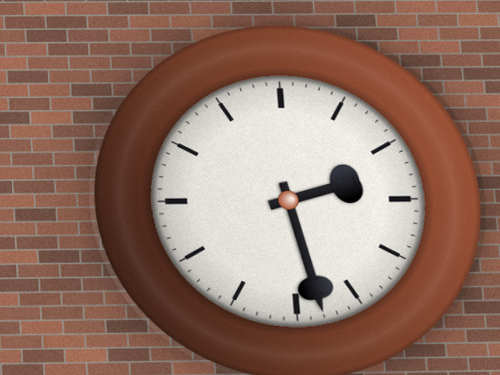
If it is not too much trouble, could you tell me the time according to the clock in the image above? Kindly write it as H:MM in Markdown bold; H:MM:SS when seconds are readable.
**2:28**
